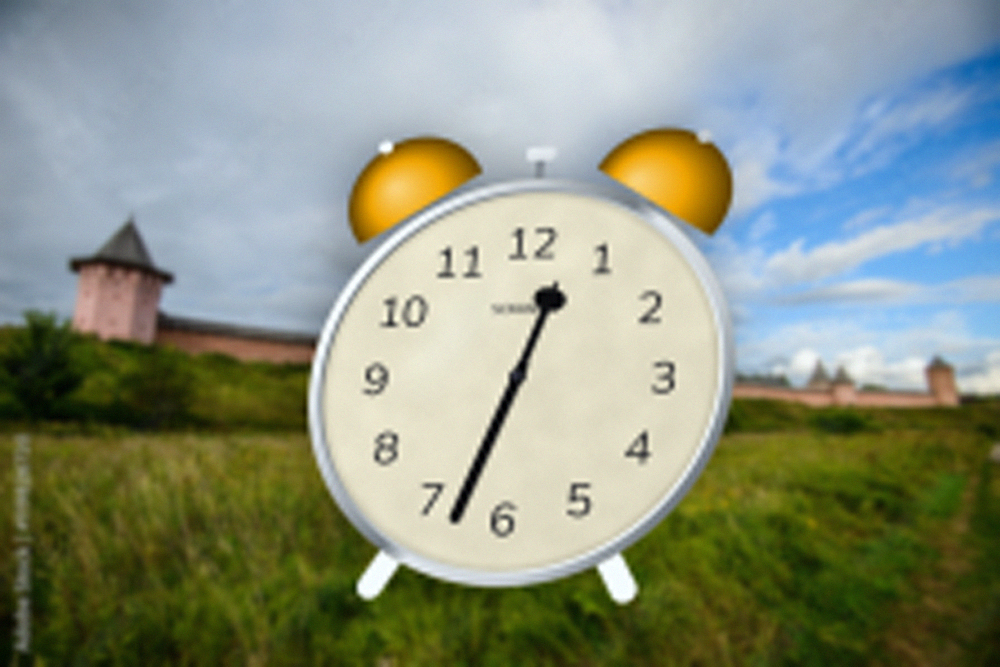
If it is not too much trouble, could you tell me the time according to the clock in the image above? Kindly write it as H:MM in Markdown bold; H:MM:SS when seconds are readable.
**12:33**
